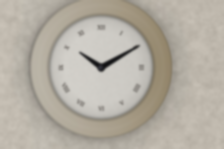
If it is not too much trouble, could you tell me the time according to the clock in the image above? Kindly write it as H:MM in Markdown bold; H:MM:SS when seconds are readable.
**10:10**
